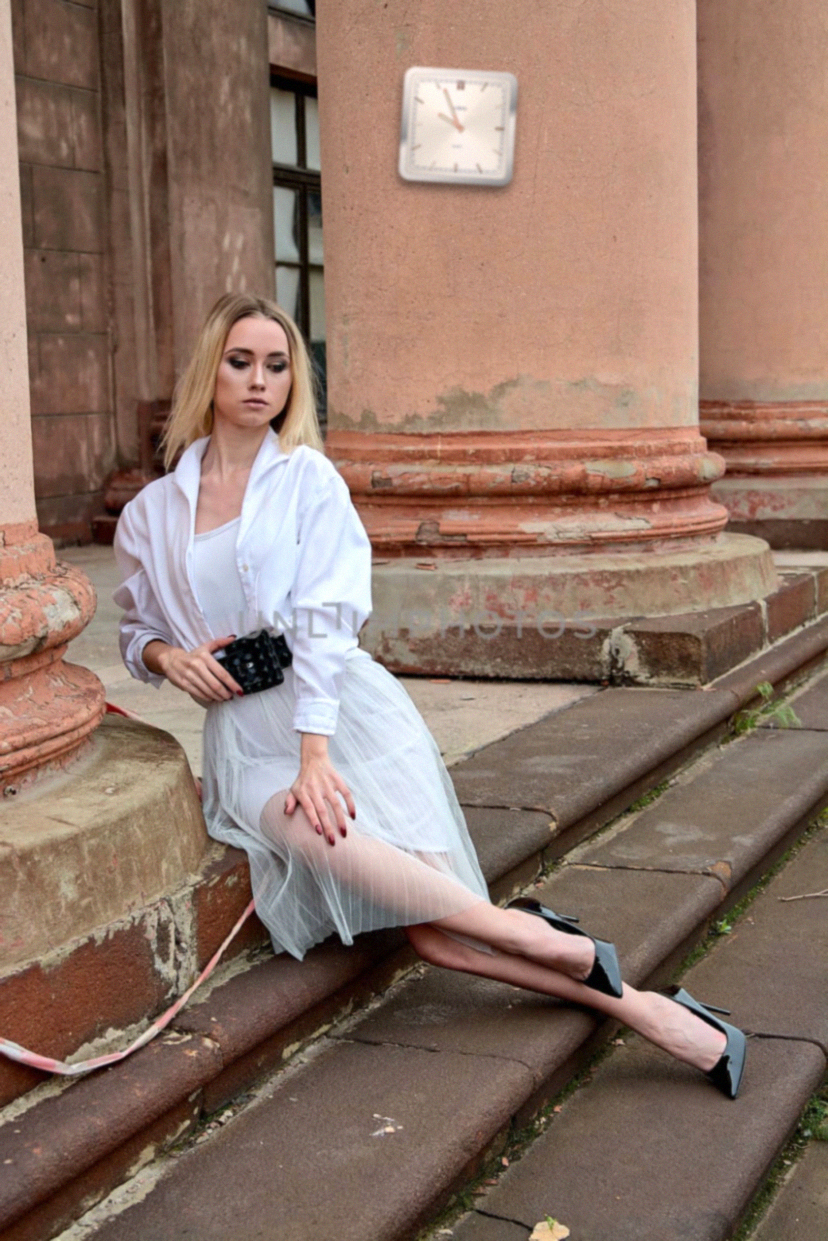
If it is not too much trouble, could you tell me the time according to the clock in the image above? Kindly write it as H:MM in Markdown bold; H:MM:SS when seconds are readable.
**9:56**
